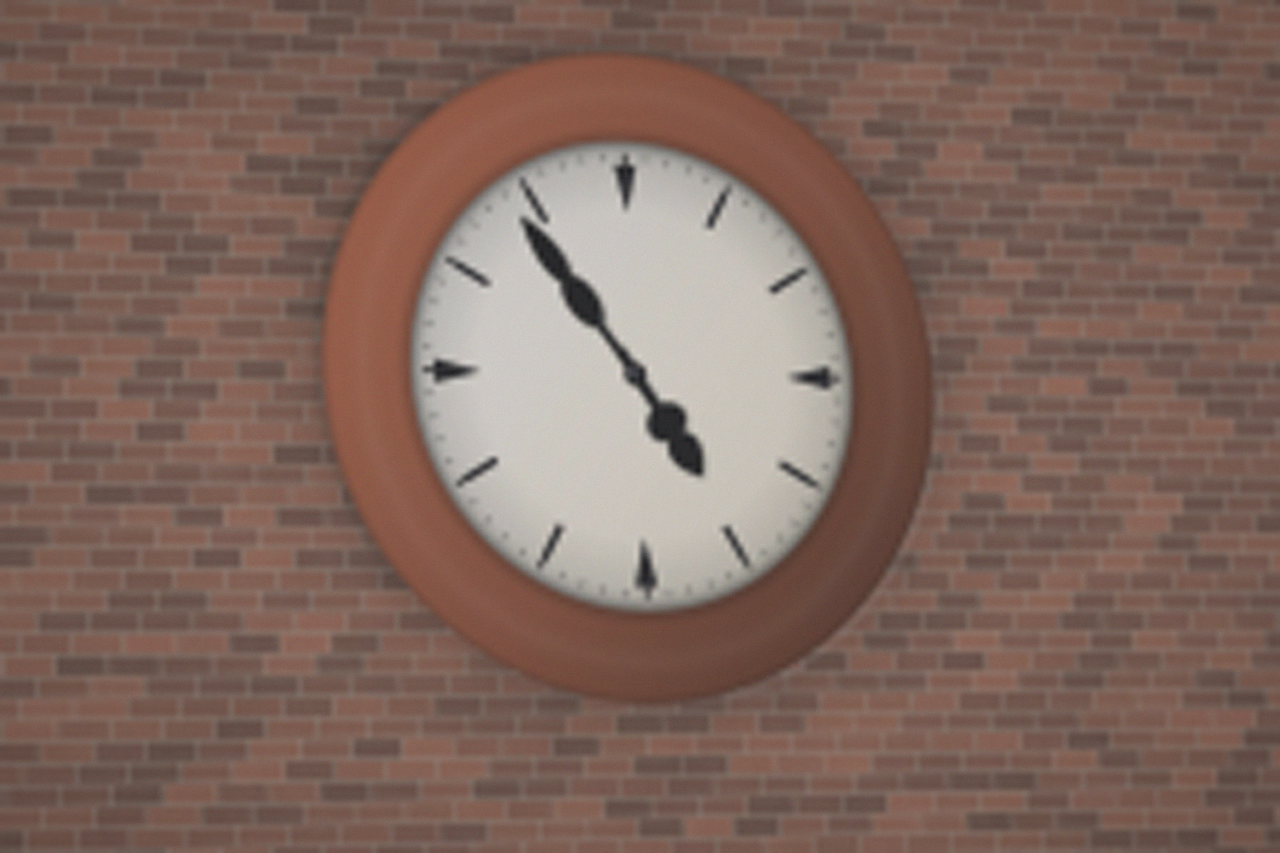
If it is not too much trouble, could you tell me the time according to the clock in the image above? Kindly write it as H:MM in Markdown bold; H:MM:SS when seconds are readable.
**4:54**
